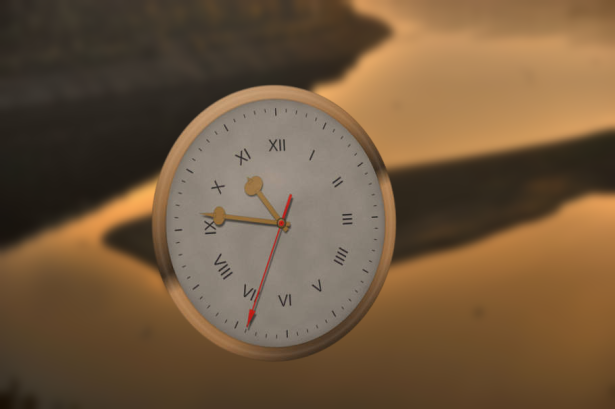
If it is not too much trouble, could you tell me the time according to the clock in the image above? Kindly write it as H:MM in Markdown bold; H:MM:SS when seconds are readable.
**10:46:34**
